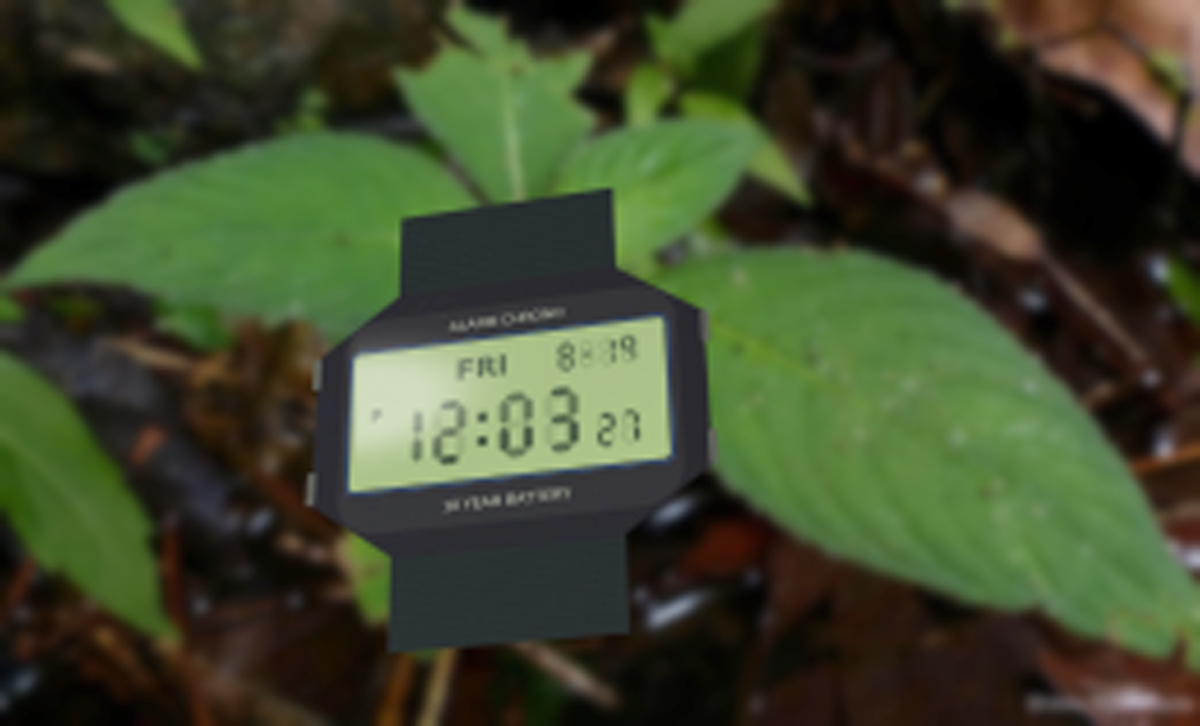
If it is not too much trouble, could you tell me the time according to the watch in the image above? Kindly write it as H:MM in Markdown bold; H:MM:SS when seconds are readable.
**12:03:27**
